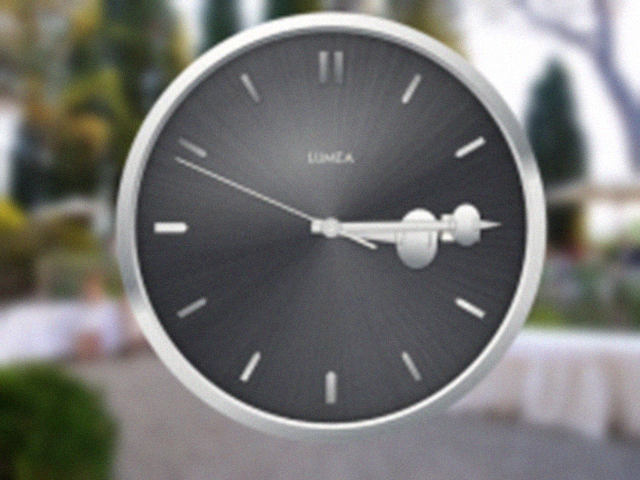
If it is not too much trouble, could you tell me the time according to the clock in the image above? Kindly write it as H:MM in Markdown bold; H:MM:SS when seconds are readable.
**3:14:49**
